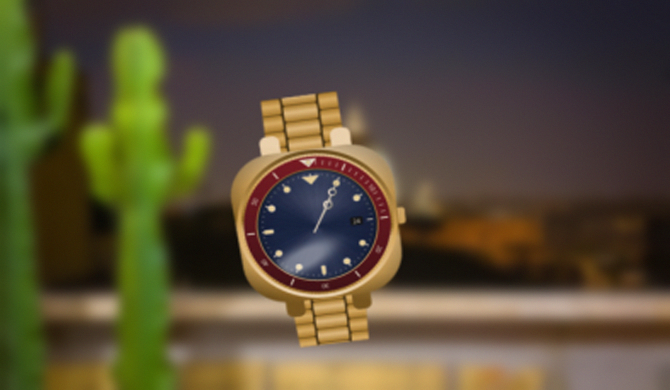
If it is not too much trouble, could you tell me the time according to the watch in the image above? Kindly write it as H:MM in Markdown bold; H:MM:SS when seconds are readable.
**1:05**
